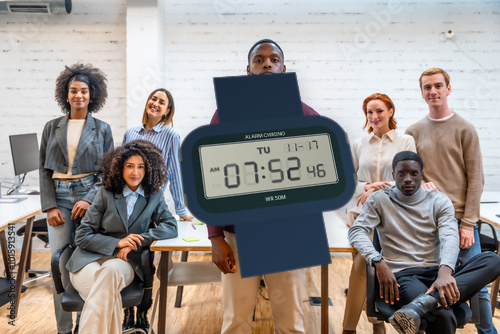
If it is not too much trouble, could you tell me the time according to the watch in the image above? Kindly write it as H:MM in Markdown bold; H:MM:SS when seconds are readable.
**7:52:46**
